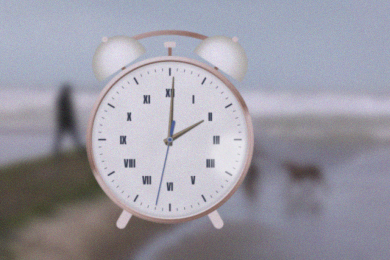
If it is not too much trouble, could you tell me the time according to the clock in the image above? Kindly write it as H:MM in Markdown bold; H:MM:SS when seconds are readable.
**2:00:32**
